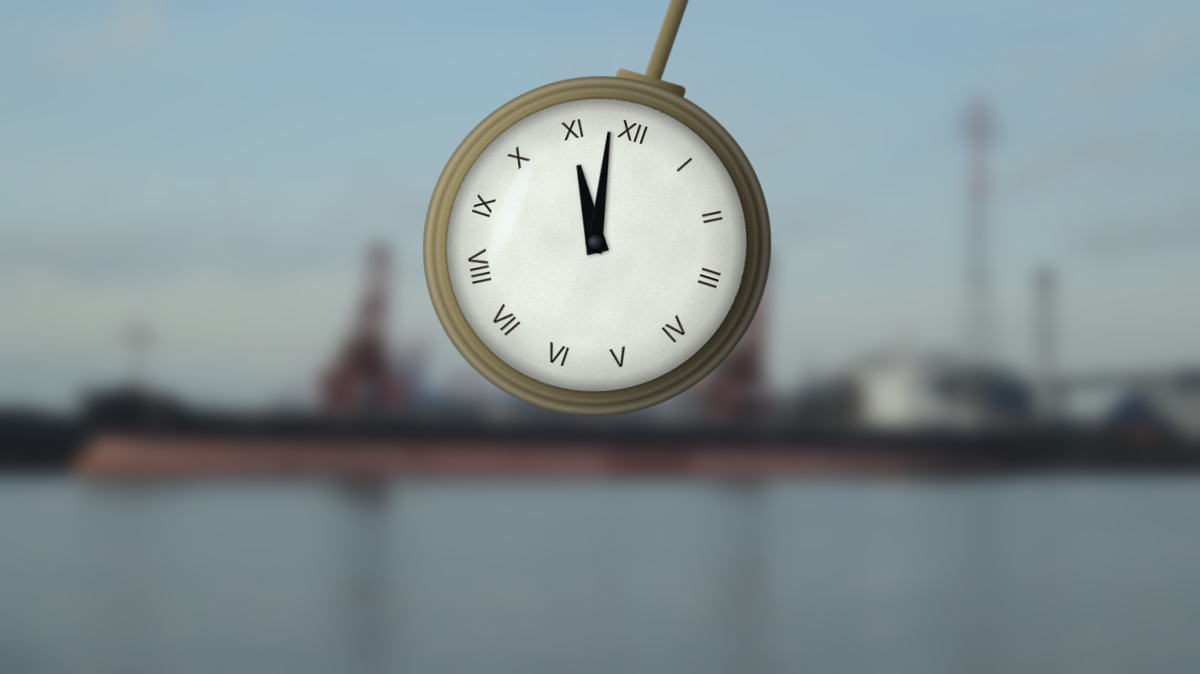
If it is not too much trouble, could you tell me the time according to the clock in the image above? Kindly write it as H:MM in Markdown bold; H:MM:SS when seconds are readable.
**10:58**
